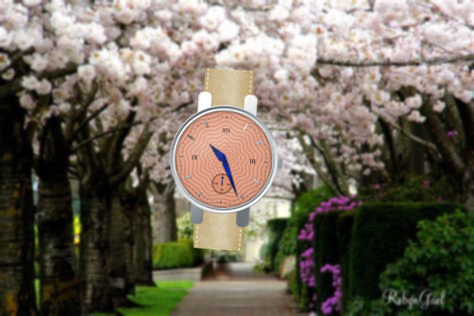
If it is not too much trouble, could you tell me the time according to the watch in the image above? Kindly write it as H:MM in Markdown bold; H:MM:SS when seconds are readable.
**10:26**
